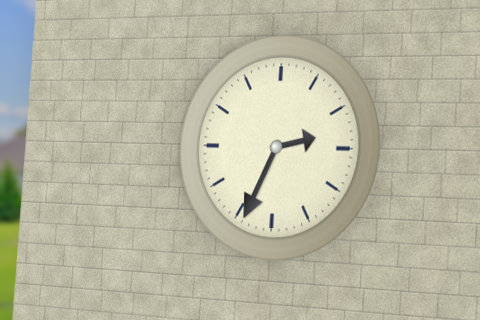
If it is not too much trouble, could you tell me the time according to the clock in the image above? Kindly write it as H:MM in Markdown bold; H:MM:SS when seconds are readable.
**2:34**
